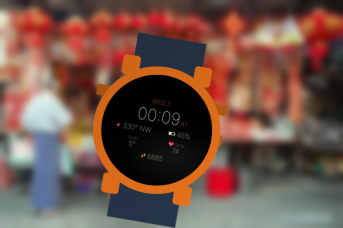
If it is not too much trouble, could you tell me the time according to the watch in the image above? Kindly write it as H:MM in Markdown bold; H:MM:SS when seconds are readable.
**0:09**
